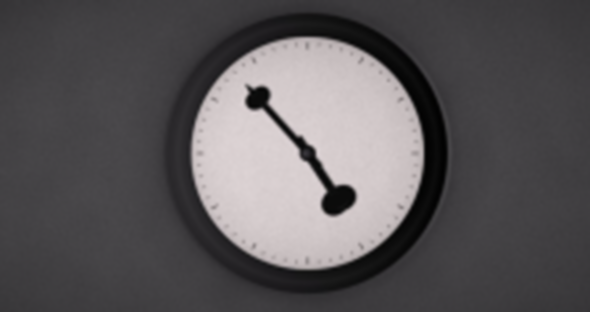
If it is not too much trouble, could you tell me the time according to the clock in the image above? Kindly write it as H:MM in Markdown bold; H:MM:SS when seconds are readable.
**4:53**
